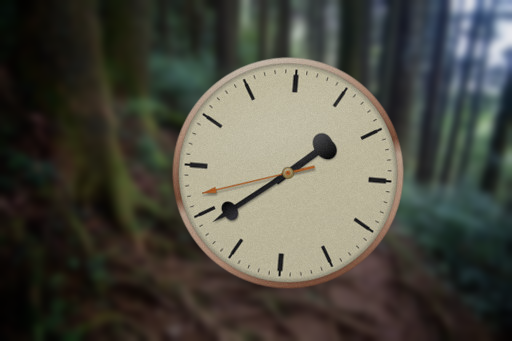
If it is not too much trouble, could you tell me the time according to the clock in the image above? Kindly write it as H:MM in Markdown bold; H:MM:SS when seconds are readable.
**1:38:42**
